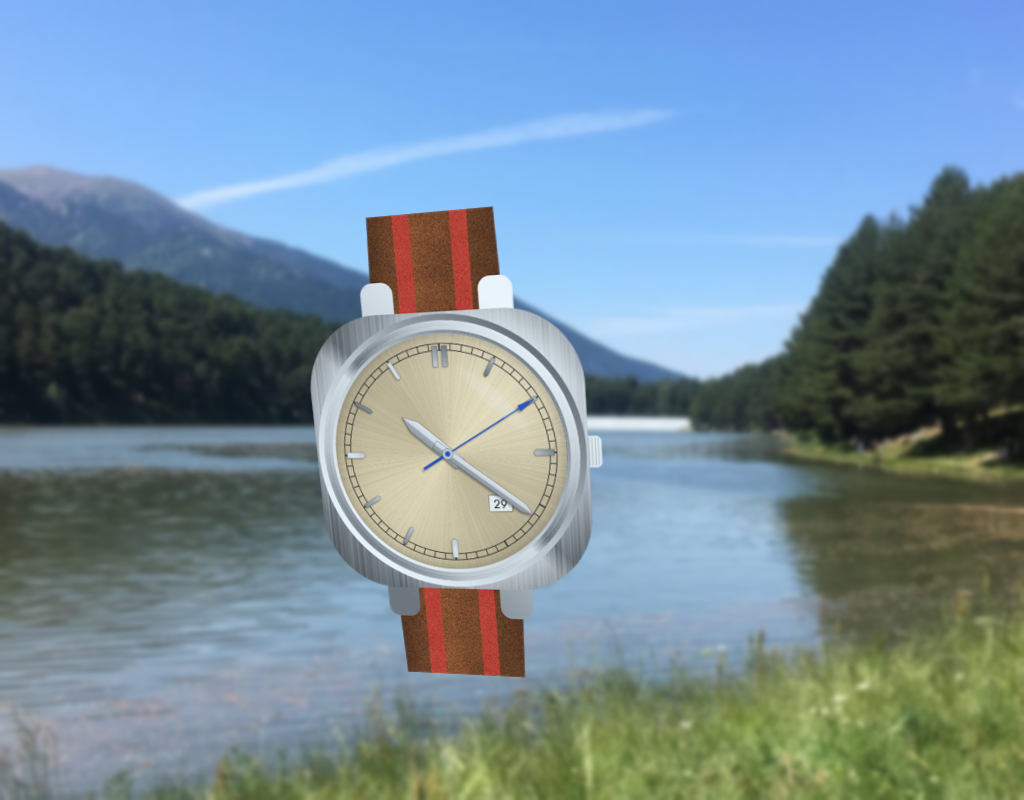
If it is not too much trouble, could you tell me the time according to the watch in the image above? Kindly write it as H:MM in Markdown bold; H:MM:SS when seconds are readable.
**10:21:10**
